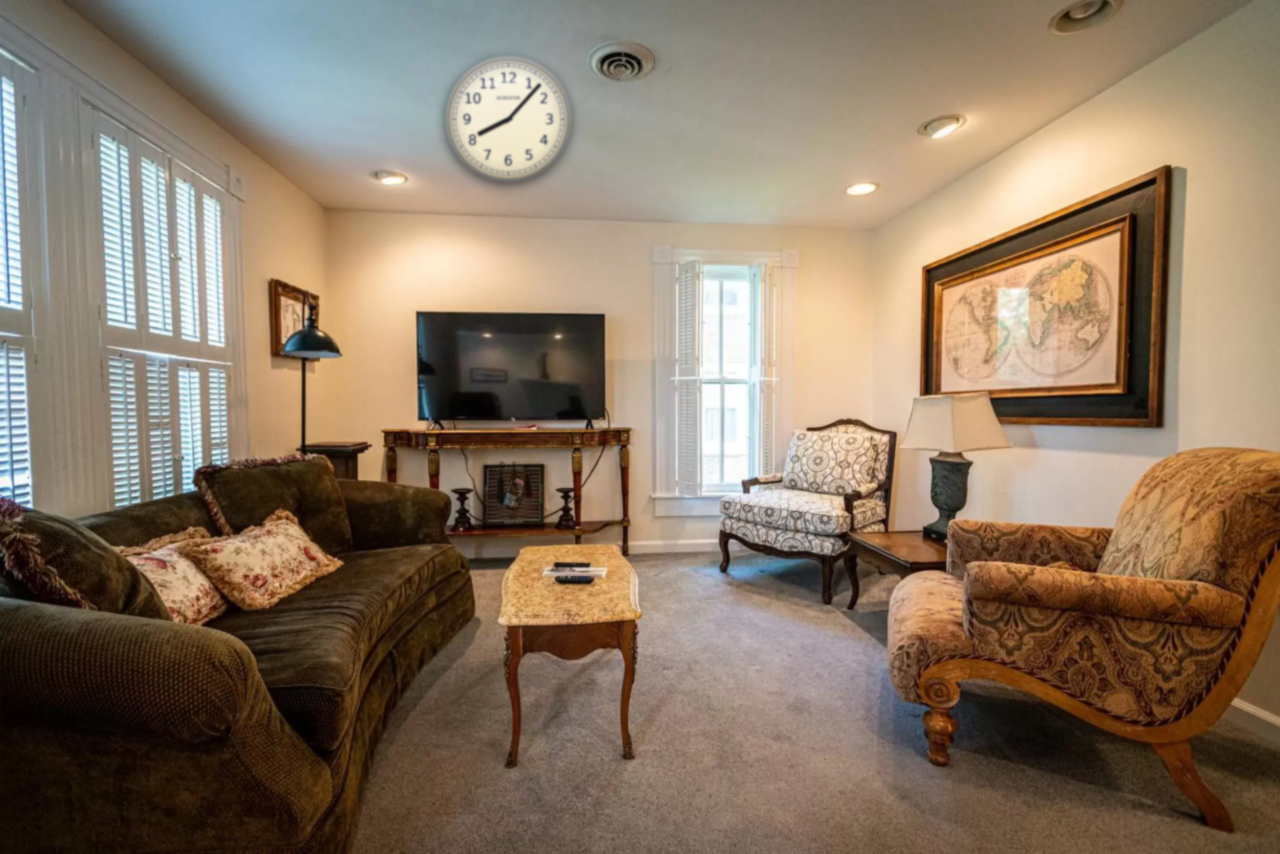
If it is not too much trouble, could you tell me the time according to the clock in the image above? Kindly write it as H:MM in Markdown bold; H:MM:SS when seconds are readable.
**8:07**
